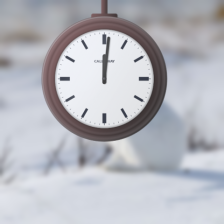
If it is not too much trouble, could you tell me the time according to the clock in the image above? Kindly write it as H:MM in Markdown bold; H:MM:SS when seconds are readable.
**12:01**
